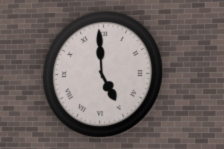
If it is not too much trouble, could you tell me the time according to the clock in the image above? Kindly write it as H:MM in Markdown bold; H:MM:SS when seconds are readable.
**4:59**
